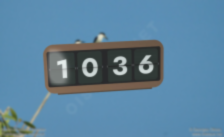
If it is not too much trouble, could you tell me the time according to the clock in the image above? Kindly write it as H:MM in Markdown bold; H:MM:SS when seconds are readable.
**10:36**
